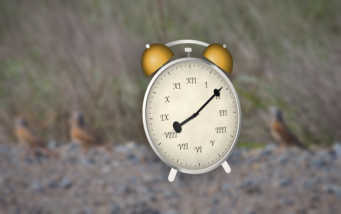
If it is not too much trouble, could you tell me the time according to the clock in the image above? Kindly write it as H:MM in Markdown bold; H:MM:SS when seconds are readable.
**8:09**
